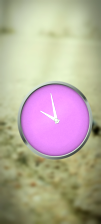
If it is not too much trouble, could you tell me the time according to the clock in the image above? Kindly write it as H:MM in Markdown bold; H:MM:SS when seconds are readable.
**9:58**
